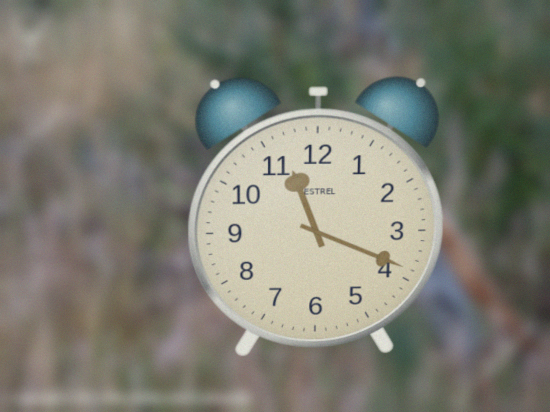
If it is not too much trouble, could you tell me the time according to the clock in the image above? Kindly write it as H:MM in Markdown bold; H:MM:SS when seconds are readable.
**11:19**
